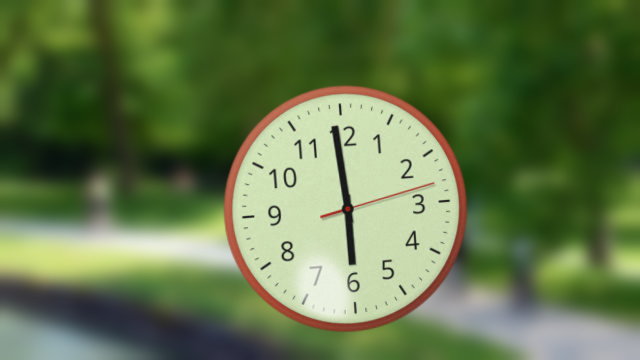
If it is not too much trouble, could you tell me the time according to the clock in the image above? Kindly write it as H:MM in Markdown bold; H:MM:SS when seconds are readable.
**5:59:13**
